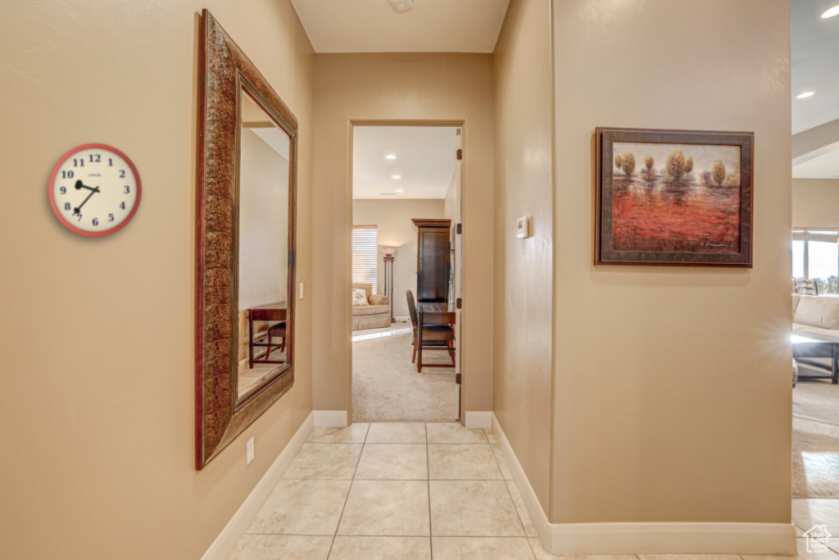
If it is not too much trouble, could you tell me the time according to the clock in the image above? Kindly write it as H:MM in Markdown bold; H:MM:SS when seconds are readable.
**9:37**
